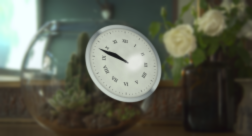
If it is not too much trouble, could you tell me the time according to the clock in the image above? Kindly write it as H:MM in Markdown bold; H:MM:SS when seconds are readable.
**9:48**
